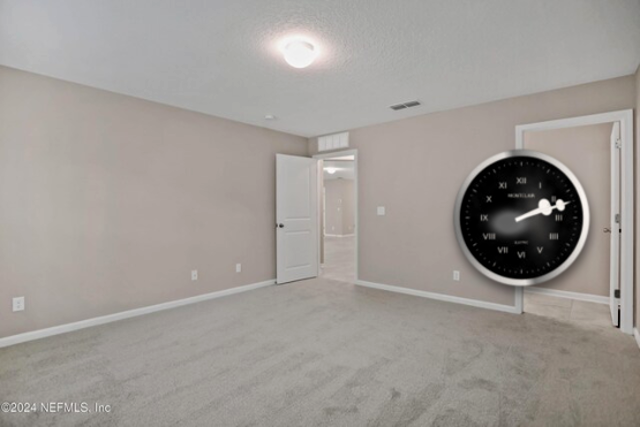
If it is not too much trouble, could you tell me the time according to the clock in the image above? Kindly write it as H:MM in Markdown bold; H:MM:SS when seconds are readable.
**2:12**
